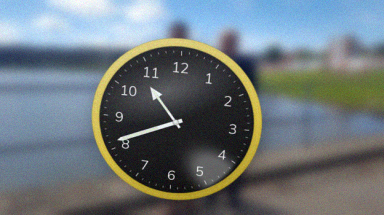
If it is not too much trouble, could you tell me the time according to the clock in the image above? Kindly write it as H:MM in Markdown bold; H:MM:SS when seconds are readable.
**10:41**
